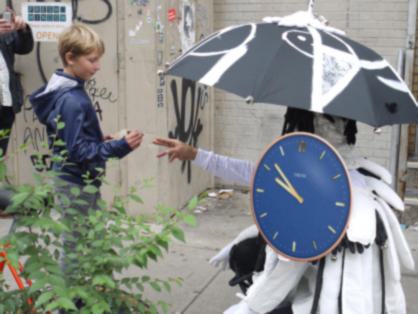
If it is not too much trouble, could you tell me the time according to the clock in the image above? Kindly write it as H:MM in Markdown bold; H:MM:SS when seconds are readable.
**9:52**
